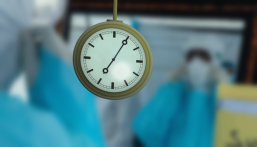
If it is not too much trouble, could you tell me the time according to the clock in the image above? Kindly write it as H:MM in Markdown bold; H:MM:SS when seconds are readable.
**7:05**
